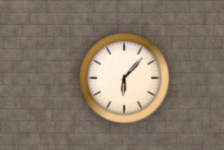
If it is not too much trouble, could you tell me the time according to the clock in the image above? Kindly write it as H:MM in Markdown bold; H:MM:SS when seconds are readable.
**6:07**
